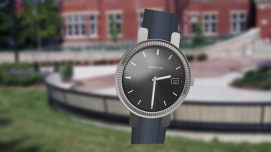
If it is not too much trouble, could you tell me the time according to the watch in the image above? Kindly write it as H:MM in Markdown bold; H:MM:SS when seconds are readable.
**2:30**
